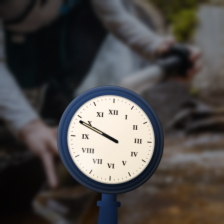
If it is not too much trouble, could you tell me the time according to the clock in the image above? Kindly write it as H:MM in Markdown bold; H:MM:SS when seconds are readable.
**9:49**
